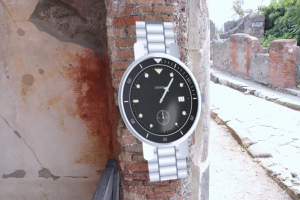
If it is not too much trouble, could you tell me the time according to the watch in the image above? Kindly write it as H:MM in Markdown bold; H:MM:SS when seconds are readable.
**1:06**
